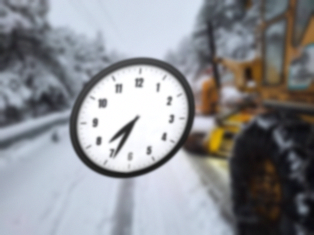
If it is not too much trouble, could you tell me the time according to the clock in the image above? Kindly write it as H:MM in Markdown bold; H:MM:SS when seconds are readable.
**7:34**
